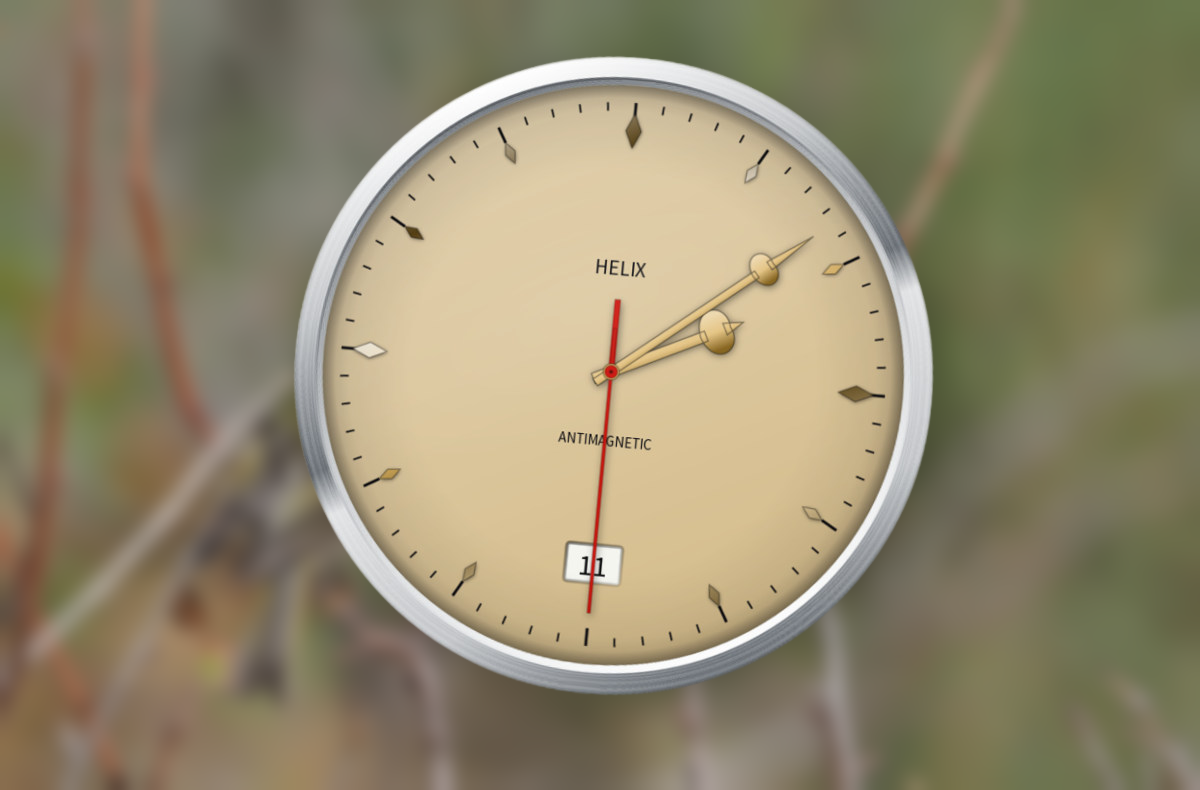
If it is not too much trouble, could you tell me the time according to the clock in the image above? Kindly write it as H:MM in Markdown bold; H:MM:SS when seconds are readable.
**2:08:30**
